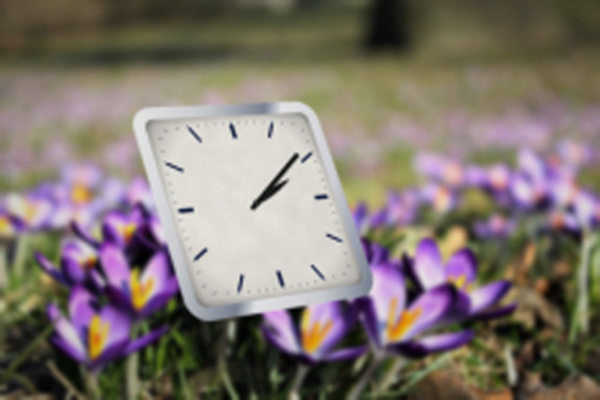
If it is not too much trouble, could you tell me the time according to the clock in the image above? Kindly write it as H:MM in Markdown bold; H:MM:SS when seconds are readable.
**2:09**
